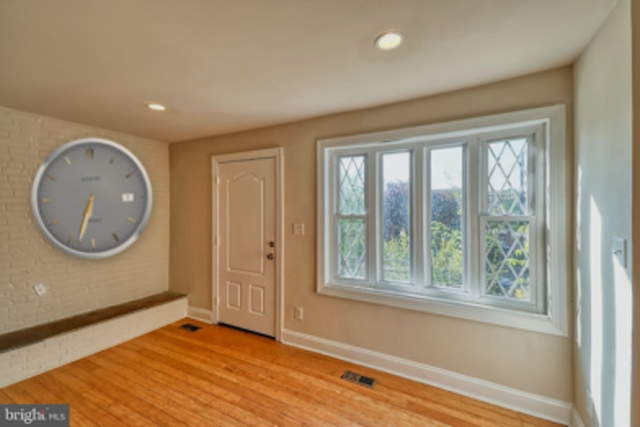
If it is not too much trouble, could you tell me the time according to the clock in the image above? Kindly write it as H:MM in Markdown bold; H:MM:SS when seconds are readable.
**6:33**
